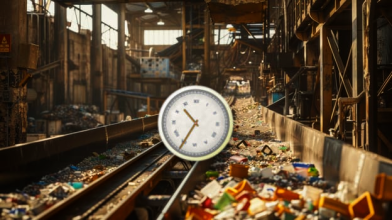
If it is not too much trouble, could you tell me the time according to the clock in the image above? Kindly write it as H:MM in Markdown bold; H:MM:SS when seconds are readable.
**10:35**
